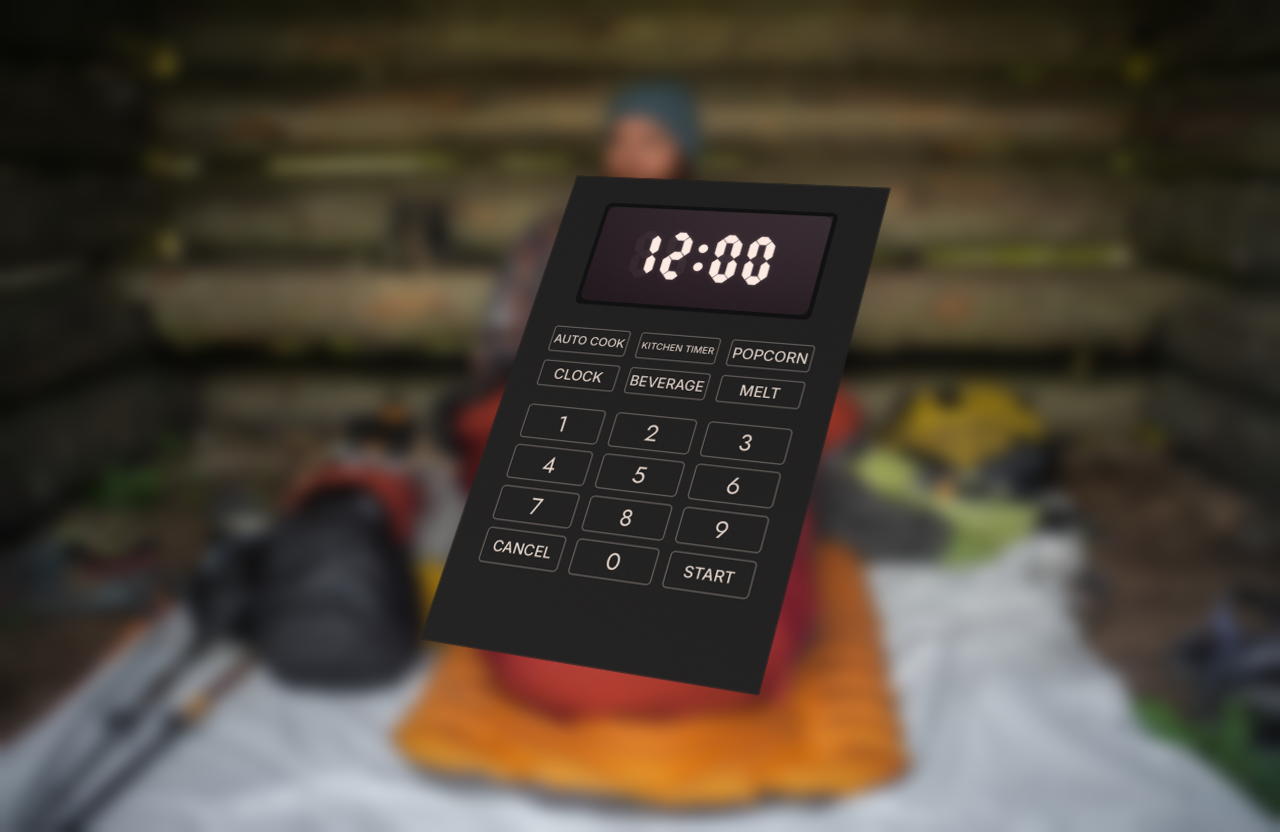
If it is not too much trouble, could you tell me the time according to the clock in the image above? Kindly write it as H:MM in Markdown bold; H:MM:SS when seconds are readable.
**12:00**
